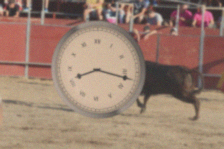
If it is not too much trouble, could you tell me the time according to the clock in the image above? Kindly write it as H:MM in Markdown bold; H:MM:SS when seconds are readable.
**8:17**
